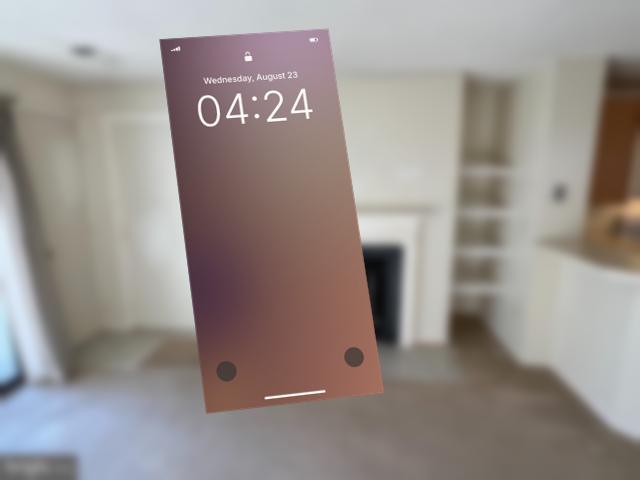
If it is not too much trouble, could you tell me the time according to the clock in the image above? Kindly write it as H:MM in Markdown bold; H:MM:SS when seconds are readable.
**4:24**
